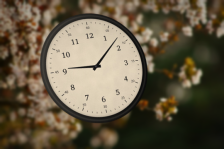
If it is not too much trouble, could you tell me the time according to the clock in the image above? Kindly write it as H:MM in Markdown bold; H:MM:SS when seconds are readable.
**9:08**
